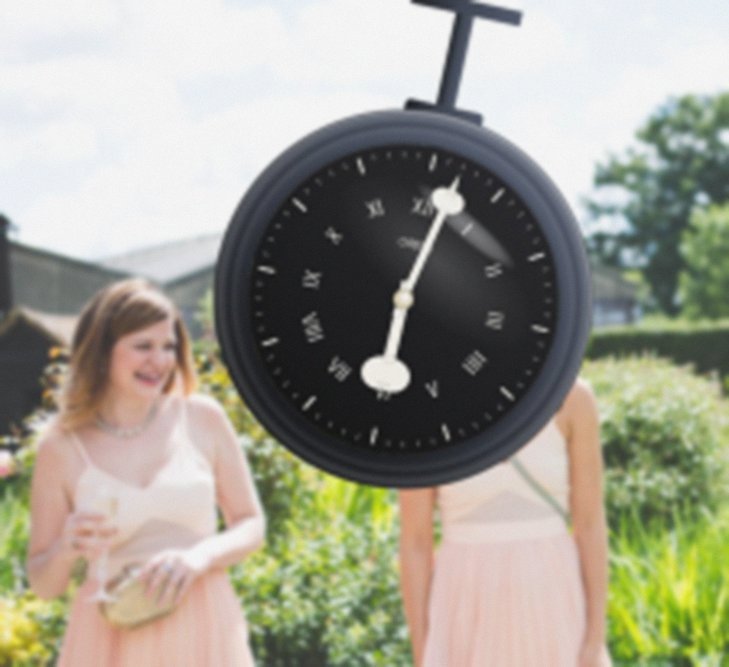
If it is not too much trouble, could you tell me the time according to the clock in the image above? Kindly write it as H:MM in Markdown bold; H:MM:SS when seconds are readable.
**6:02**
